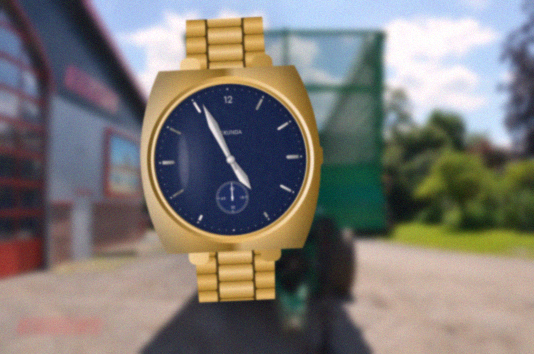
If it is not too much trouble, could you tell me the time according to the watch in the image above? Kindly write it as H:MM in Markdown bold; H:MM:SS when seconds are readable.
**4:56**
